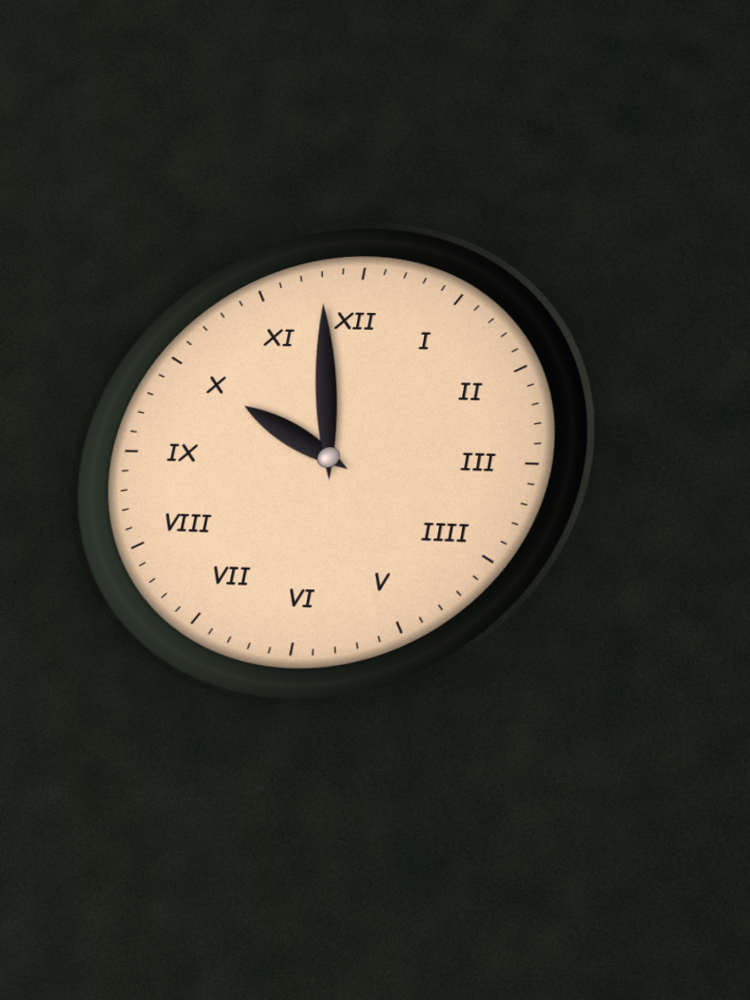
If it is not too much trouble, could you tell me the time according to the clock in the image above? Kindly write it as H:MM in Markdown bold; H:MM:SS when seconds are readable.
**9:58**
